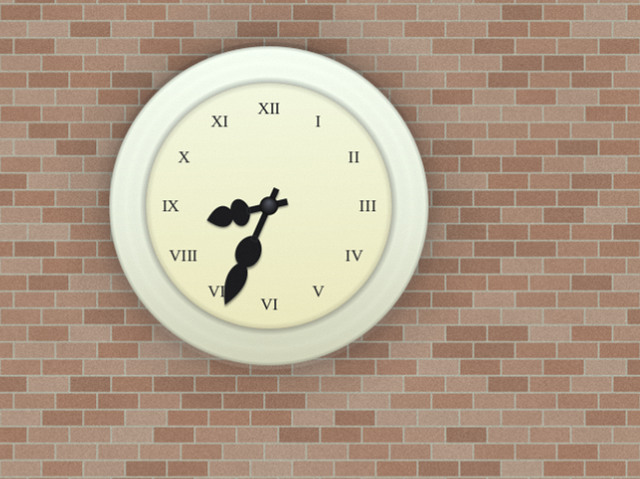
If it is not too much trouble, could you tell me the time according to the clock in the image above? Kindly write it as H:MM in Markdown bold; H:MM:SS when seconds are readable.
**8:34**
